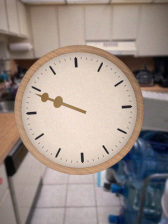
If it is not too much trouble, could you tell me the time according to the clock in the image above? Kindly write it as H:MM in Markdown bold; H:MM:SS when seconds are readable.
**9:49**
